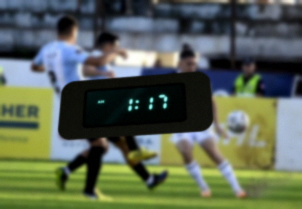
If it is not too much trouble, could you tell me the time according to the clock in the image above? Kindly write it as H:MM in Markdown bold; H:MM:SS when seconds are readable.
**1:17**
